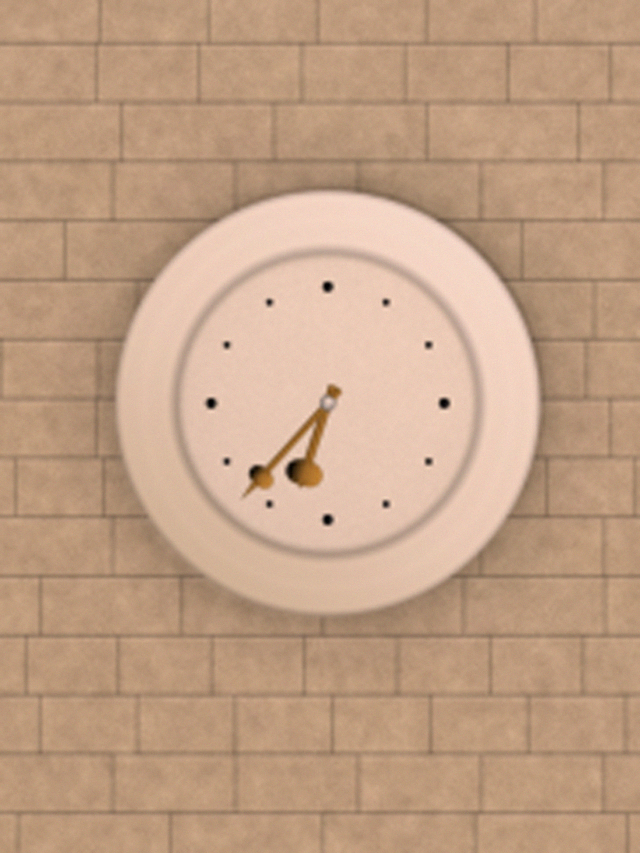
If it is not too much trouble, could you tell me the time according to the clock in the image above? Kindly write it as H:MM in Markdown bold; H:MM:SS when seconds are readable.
**6:37**
